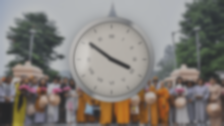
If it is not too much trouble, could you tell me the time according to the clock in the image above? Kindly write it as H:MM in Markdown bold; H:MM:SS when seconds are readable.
**3:51**
